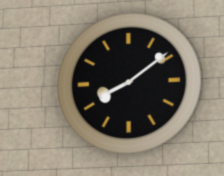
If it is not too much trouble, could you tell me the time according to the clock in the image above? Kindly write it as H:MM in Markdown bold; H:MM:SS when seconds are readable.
**8:09**
